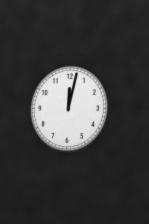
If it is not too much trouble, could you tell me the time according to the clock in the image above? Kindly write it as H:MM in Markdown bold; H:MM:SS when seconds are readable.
**12:02**
